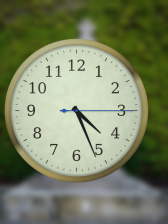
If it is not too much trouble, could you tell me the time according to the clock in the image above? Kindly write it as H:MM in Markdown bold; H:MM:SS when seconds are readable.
**4:26:15**
